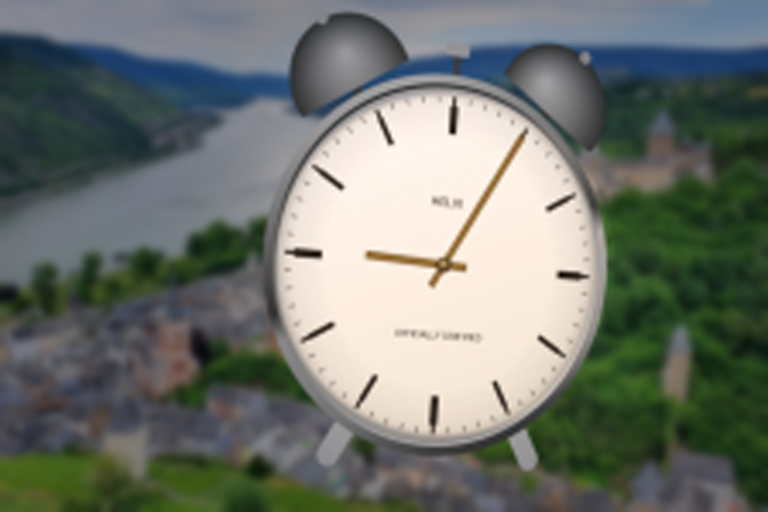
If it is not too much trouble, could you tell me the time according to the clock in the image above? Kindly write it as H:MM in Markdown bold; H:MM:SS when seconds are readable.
**9:05**
